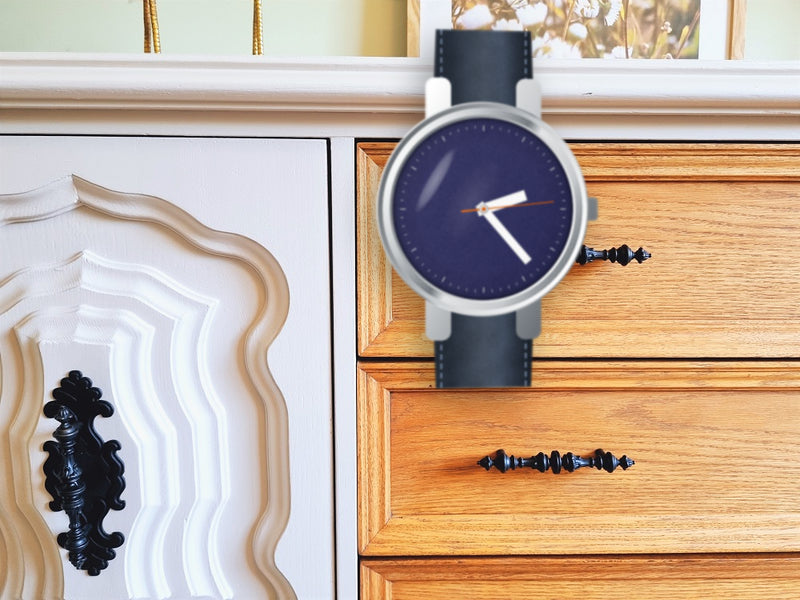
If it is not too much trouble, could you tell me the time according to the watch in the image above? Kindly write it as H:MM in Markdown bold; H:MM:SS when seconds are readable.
**2:23:14**
